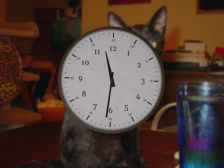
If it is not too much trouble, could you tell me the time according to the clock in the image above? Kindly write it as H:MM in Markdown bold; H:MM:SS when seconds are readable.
**11:31**
